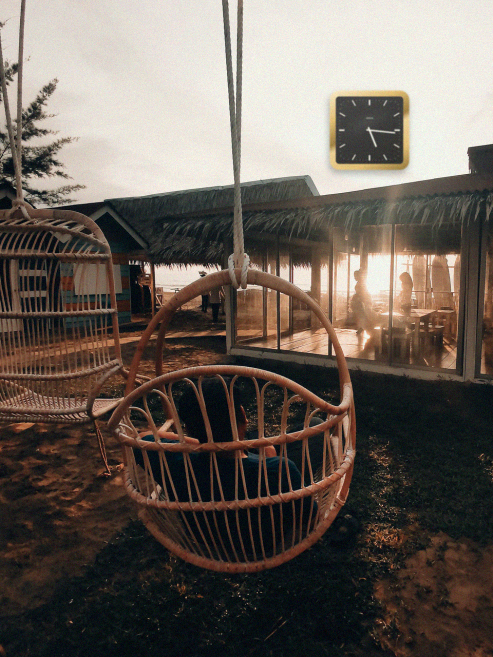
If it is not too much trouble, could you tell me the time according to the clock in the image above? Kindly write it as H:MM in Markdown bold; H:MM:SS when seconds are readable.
**5:16**
